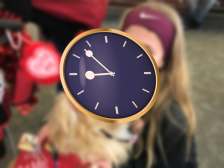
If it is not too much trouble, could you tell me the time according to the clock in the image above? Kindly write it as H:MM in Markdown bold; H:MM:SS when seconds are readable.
**8:53**
